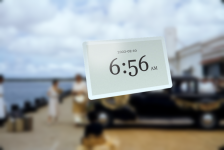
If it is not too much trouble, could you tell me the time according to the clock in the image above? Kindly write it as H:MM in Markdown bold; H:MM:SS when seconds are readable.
**6:56**
